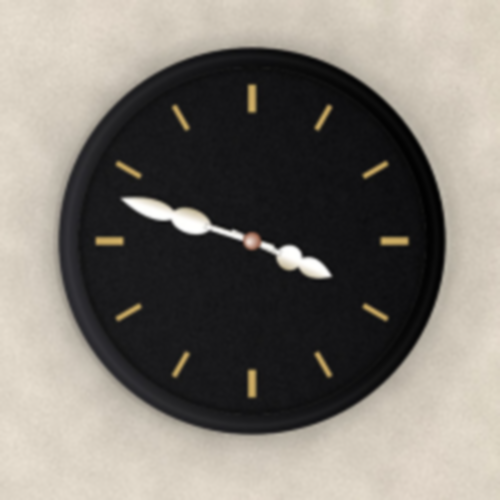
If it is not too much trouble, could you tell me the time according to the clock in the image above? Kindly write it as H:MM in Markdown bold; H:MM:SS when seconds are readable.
**3:48**
